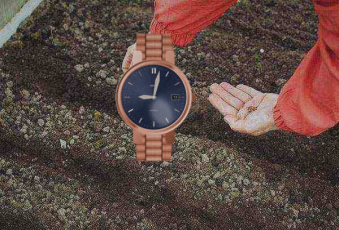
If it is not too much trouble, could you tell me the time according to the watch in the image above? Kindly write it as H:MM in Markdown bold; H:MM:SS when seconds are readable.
**9:02**
